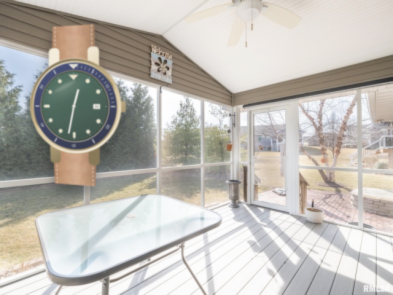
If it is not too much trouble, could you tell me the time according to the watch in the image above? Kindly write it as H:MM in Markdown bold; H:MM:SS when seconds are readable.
**12:32**
